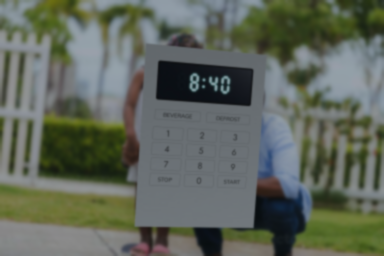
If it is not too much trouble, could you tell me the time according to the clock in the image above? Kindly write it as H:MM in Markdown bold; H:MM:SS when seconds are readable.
**8:40**
